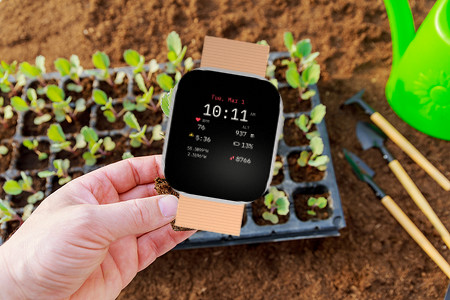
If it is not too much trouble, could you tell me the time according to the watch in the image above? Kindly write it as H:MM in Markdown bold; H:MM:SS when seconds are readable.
**10:11**
